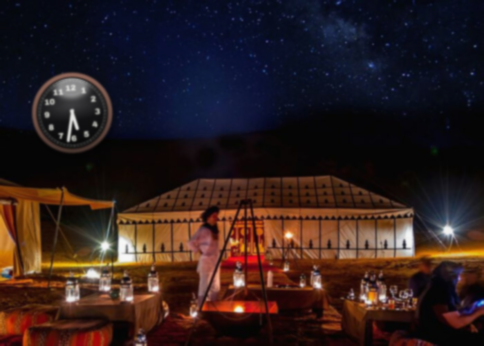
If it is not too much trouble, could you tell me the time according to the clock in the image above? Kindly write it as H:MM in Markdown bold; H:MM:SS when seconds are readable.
**5:32**
